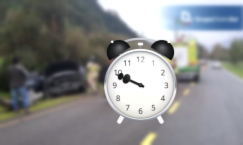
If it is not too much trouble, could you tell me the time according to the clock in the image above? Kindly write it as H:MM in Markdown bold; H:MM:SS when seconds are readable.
**9:49**
